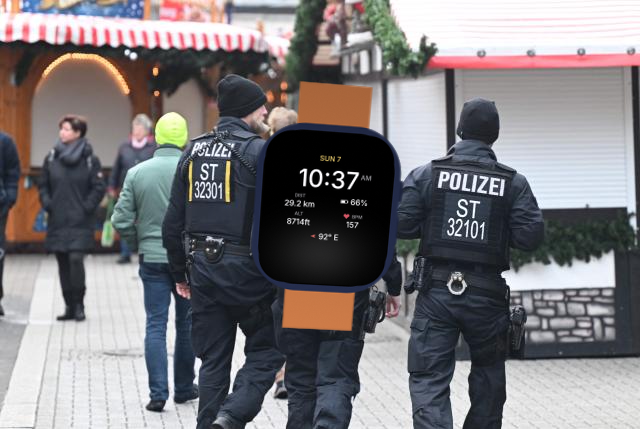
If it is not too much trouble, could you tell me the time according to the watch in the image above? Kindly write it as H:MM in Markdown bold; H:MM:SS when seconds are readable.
**10:37**
